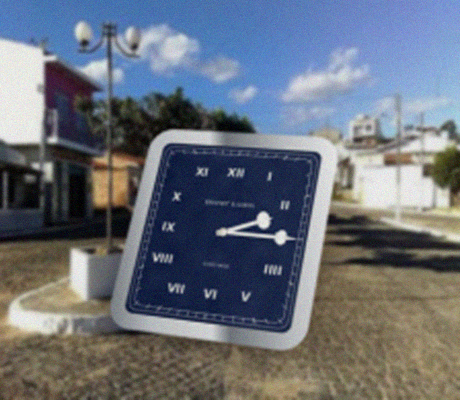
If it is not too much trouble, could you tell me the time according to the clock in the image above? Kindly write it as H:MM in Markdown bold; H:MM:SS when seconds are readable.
**2:15**
